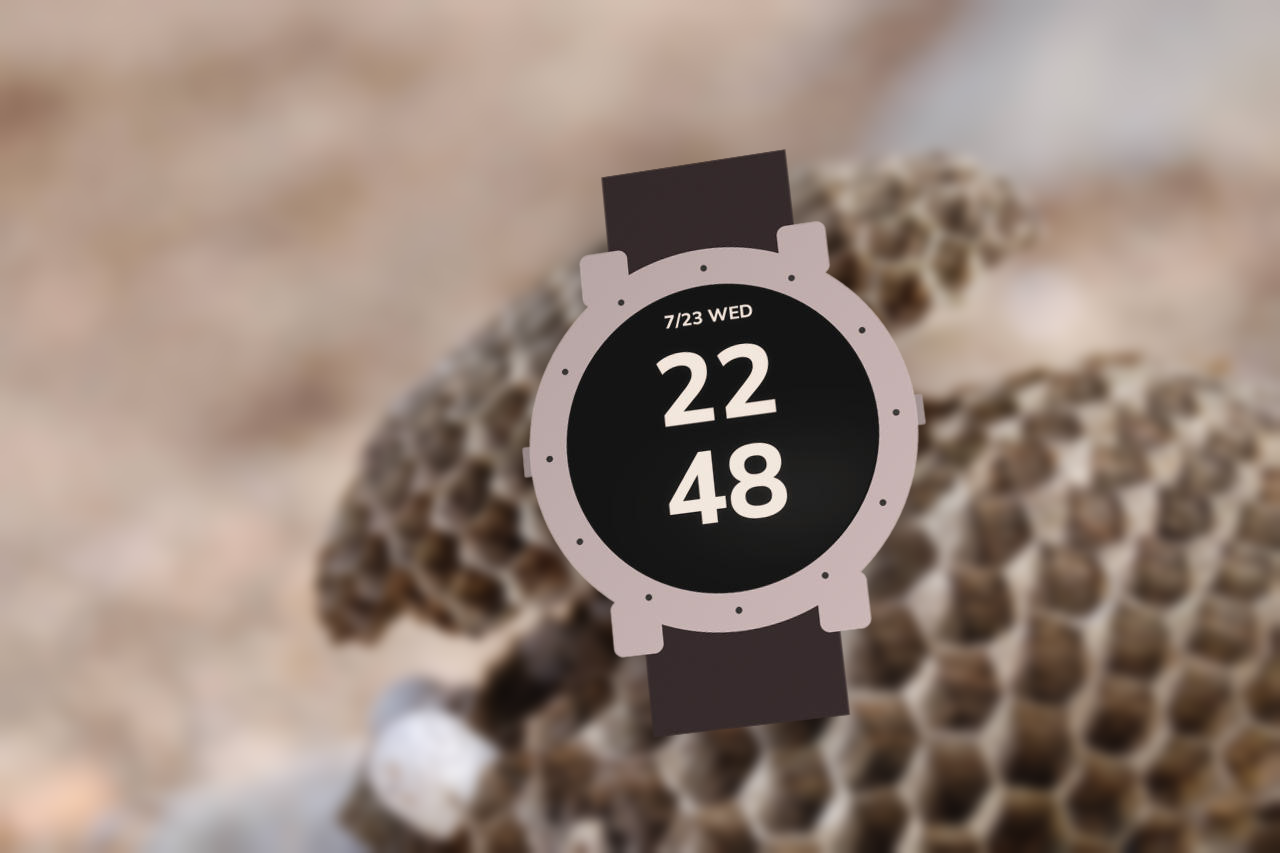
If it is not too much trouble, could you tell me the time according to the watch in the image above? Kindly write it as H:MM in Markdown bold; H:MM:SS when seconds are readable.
**22:48**
